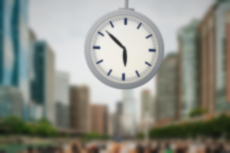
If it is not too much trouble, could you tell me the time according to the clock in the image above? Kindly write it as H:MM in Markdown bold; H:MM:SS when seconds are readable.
**5:52**
